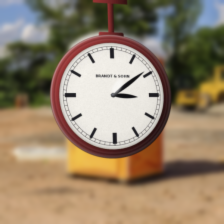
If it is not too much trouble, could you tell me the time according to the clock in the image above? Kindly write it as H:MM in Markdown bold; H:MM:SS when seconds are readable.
**3:09**
